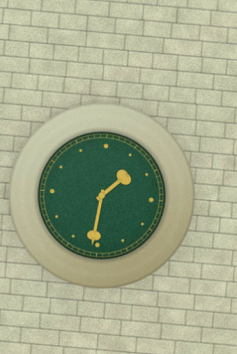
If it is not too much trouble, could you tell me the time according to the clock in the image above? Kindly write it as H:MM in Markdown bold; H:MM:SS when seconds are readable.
**1:31**
